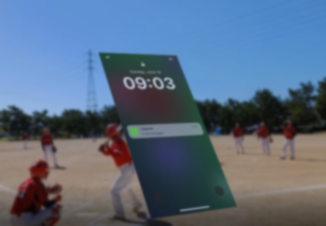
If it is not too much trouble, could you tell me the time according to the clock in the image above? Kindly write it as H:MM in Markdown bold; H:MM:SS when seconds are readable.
**9:03**
